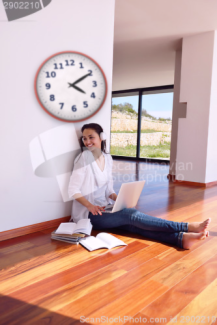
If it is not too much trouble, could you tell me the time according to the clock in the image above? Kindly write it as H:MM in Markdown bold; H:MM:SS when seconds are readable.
**4:10**
